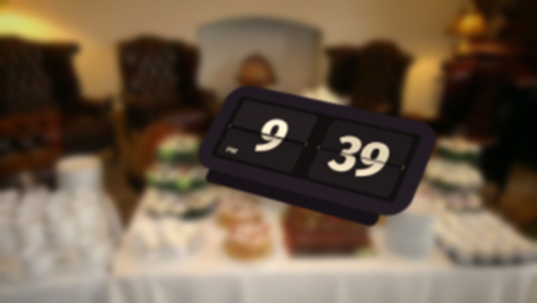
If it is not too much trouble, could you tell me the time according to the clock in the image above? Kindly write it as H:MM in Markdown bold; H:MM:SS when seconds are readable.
**9:39**
